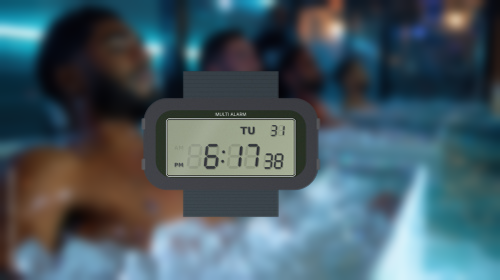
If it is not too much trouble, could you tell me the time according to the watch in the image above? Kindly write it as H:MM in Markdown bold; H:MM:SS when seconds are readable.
**6:17:38**
